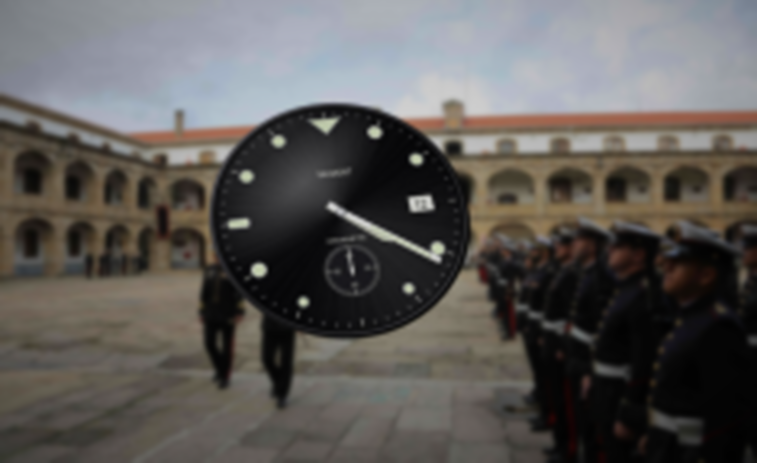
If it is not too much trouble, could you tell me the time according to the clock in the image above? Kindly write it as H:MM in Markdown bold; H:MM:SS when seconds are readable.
**4:21**
